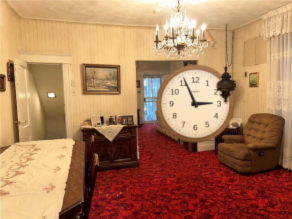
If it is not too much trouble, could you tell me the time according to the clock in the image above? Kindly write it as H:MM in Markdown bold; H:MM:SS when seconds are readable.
**2:56**
